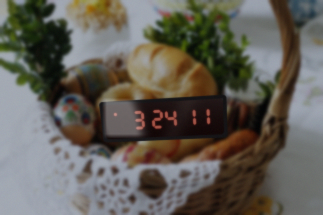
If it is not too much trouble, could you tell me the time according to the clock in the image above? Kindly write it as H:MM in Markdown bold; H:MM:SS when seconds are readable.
**3:24:11**
